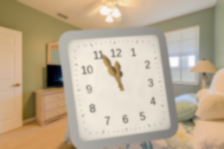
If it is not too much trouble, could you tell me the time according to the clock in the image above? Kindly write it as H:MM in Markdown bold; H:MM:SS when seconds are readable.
**11:56**
